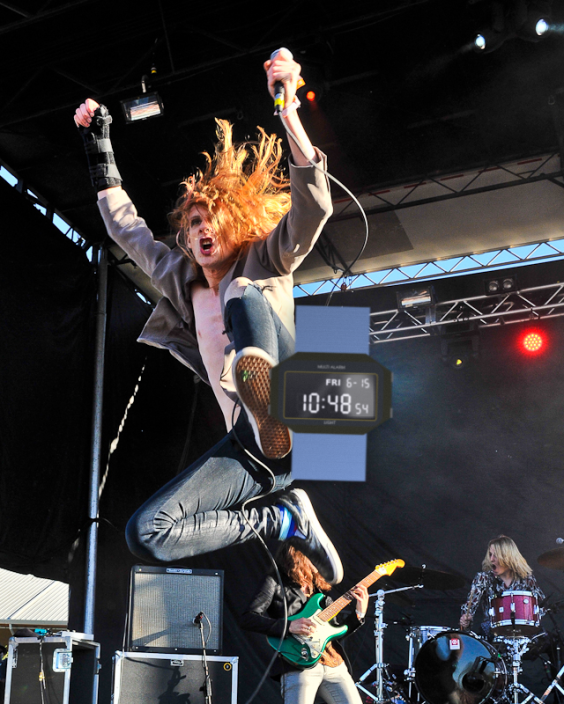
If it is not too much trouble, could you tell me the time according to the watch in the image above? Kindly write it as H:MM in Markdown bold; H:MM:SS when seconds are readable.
**10:48:54**
